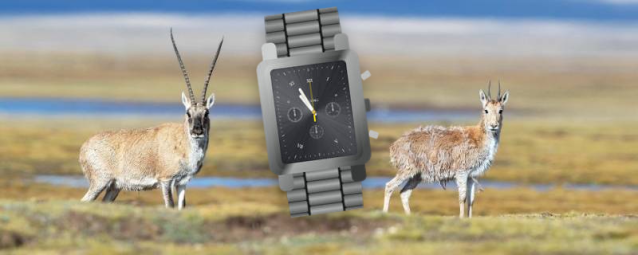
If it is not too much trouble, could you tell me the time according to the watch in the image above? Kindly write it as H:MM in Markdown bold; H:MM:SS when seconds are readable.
**10:56**
